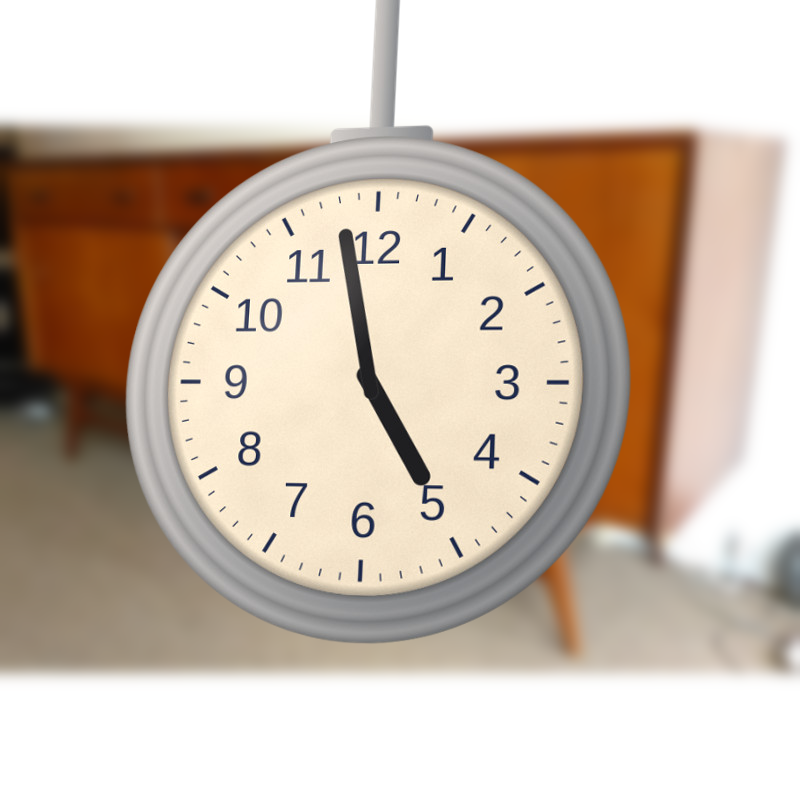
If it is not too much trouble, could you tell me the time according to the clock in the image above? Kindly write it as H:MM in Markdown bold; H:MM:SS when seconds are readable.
**4:58**
